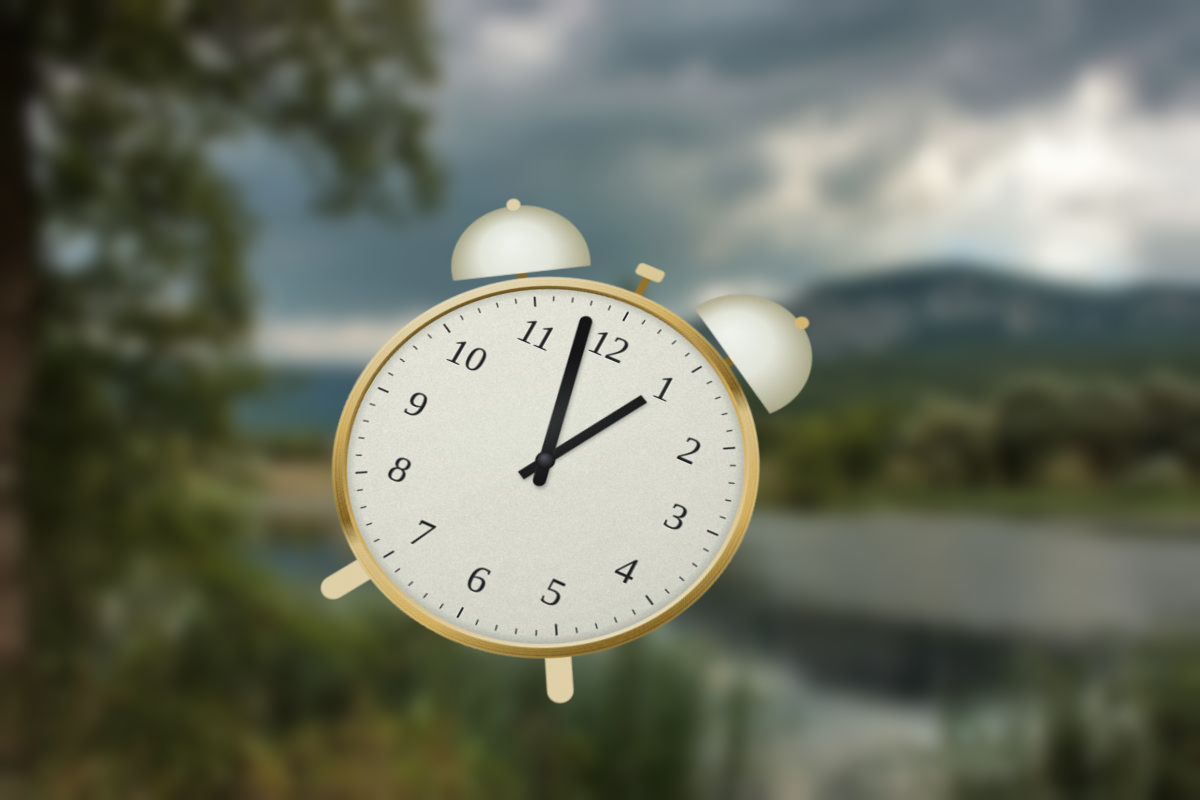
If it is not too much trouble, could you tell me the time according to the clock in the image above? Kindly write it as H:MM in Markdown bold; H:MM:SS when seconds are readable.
**12:58**
